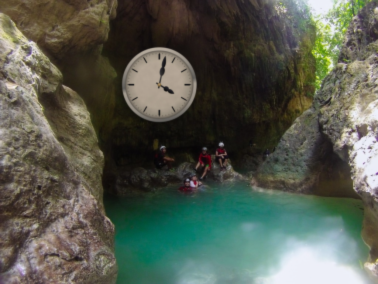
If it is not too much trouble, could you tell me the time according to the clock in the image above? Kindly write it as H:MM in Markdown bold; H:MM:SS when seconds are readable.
**4:02**
